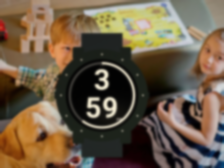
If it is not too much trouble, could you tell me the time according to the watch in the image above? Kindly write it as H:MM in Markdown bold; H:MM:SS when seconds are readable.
**3:59**
